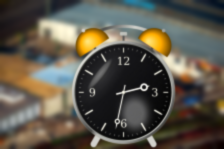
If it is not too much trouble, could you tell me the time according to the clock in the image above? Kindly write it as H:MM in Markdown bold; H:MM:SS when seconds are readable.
**2:32**
